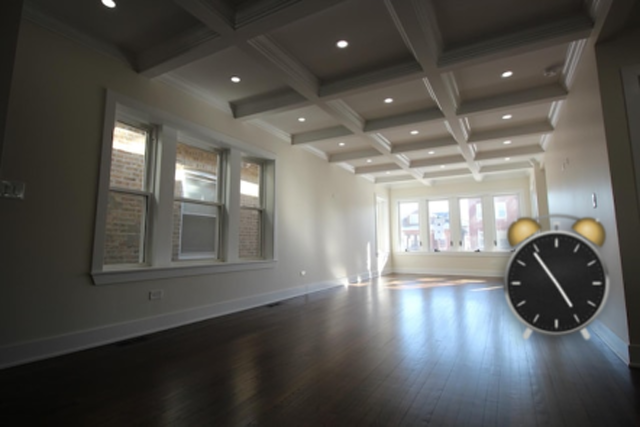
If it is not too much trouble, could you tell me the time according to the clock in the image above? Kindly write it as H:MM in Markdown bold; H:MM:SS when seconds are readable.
**4:54**
